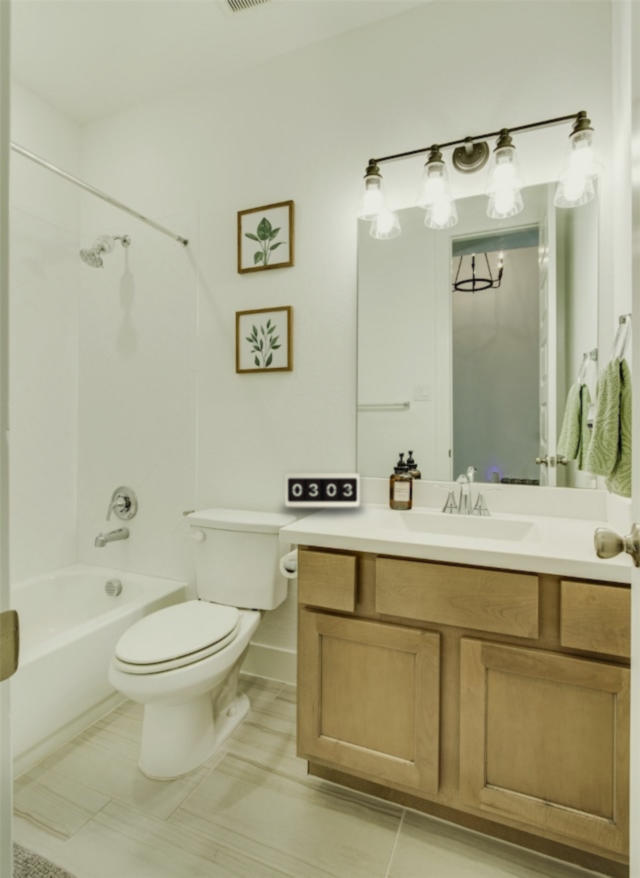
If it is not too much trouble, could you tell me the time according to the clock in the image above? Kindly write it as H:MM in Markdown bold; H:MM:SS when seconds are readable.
**3:03**
